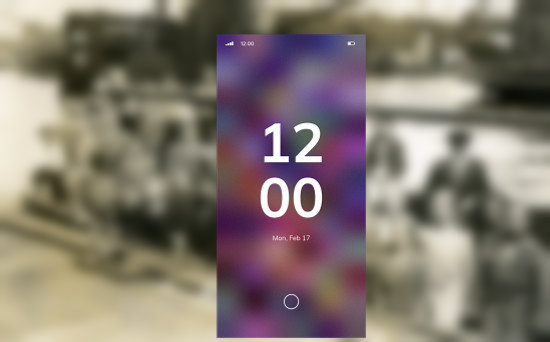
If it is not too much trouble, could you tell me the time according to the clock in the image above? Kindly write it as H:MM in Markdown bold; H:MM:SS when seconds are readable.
**12:00**
